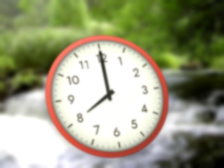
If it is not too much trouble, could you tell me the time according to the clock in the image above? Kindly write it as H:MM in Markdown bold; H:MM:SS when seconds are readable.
**8:00**
